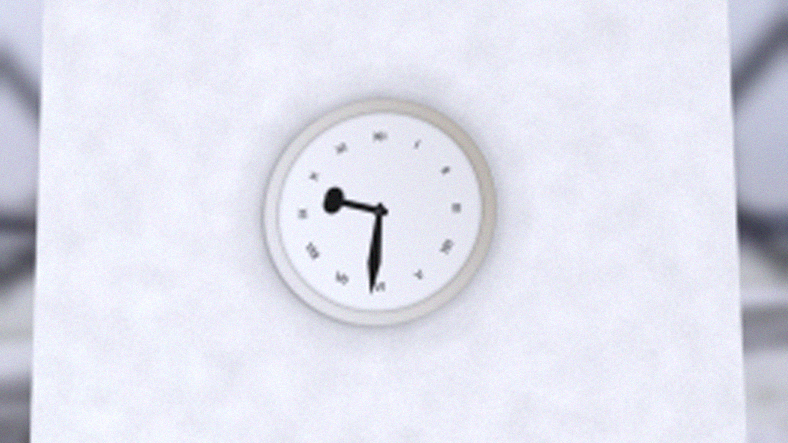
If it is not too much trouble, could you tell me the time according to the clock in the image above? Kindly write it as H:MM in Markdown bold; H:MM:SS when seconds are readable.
**9:31**
